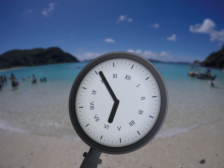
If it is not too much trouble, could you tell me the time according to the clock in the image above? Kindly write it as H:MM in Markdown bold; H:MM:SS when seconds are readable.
**5:51**
